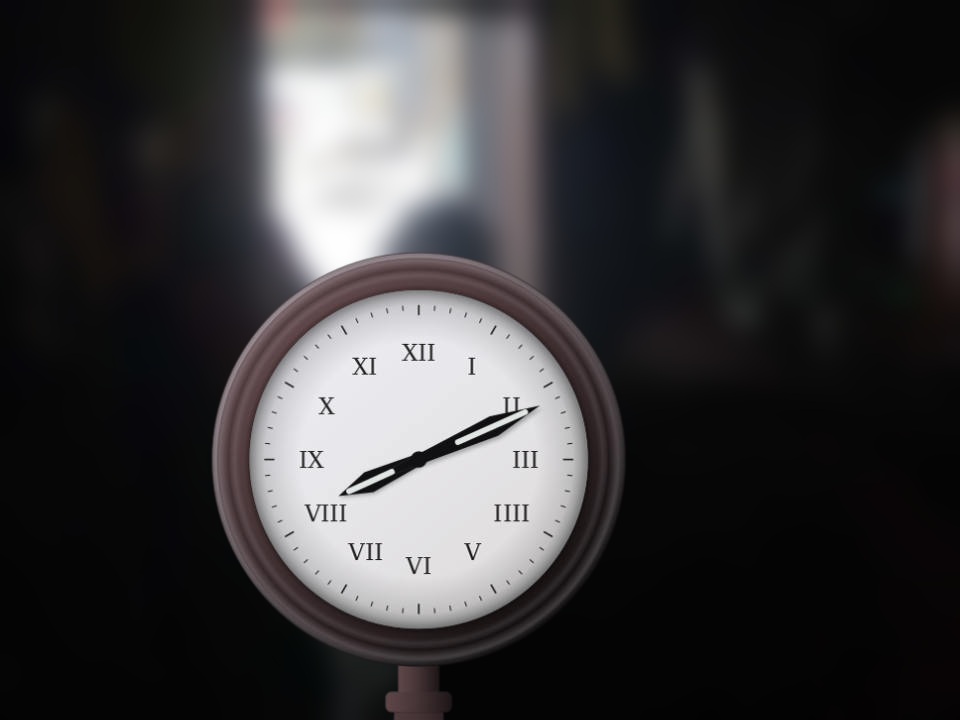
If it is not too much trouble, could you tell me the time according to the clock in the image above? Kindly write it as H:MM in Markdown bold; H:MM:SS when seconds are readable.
**8:11**
